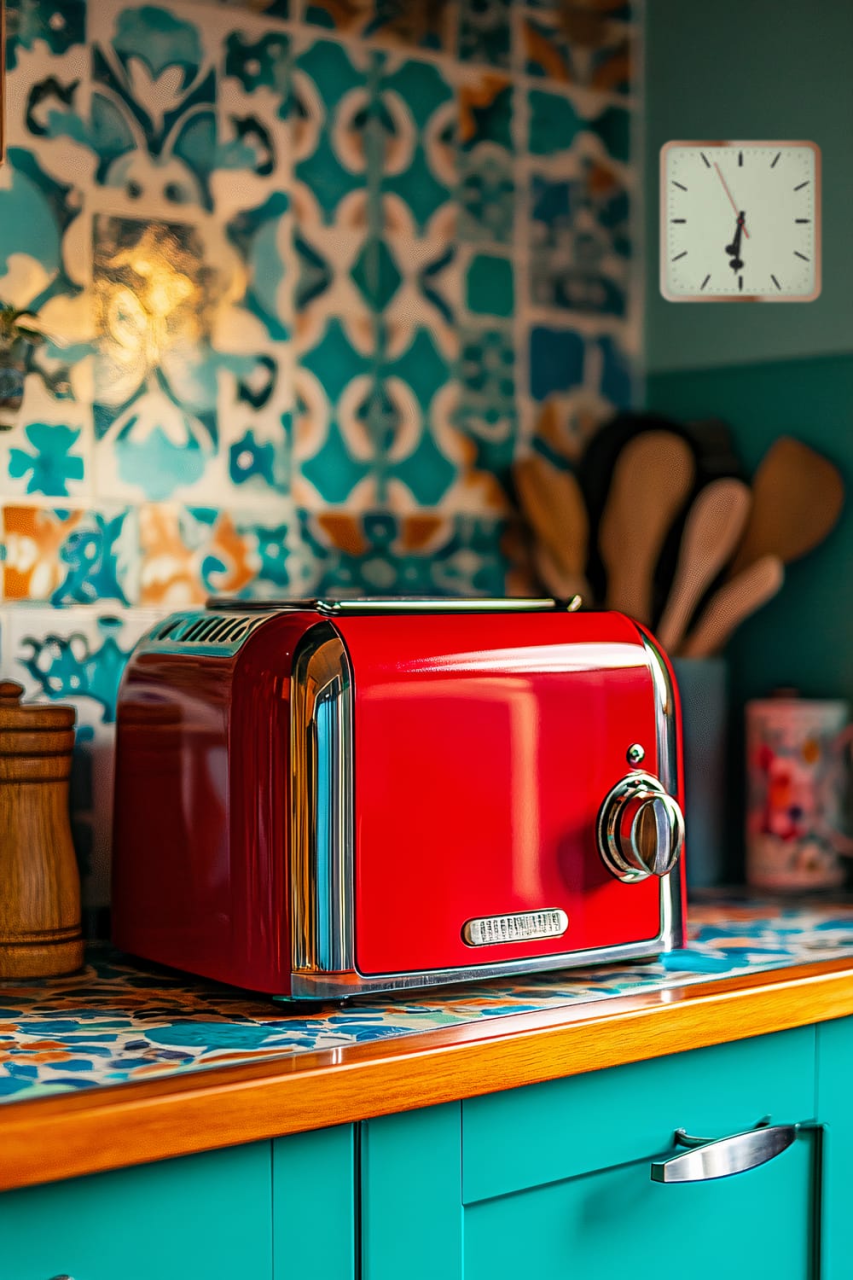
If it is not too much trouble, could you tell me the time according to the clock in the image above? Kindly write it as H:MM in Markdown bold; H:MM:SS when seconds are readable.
**6:30:56**
